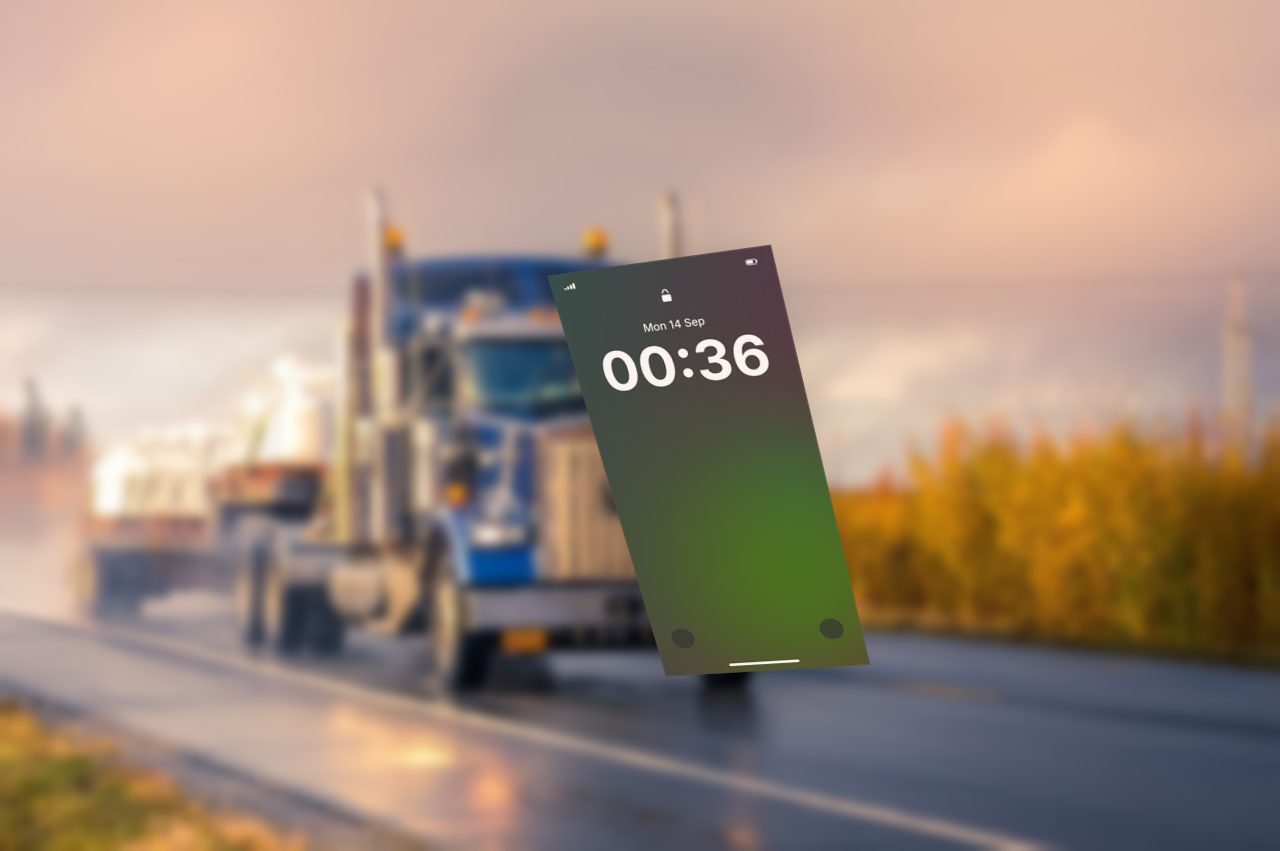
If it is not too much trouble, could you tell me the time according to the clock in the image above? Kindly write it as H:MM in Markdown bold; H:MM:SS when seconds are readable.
**0:36**
